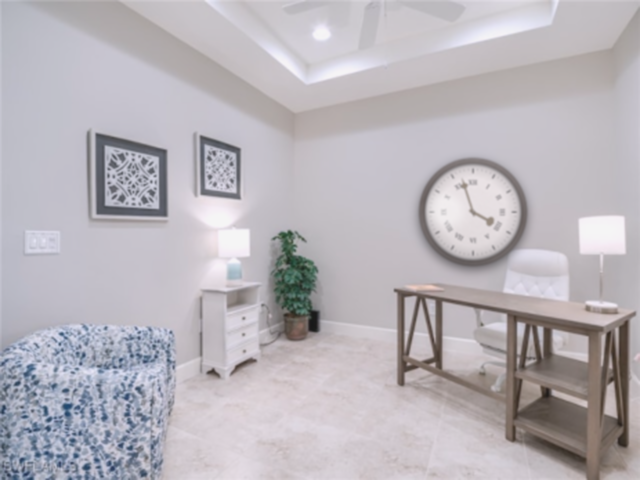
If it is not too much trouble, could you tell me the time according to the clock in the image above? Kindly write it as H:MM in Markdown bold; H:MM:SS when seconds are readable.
**3:57**
